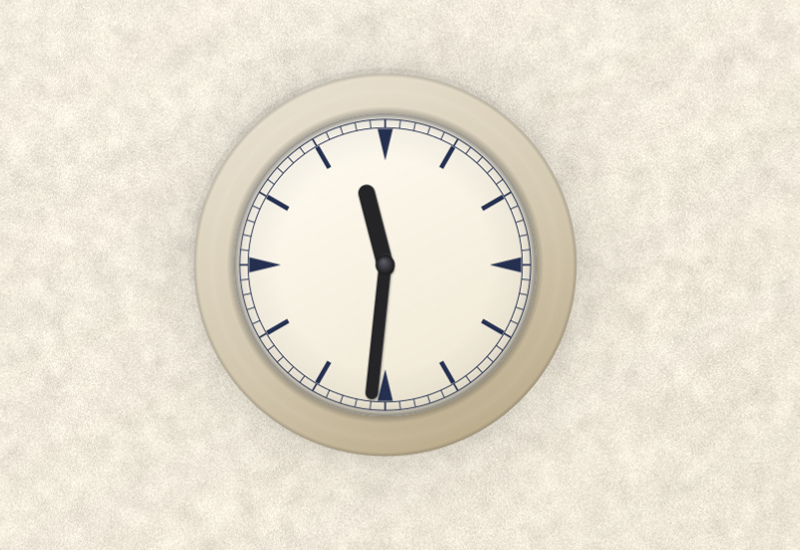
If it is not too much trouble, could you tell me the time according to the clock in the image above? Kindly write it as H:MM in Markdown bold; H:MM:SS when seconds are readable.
**11:31**
